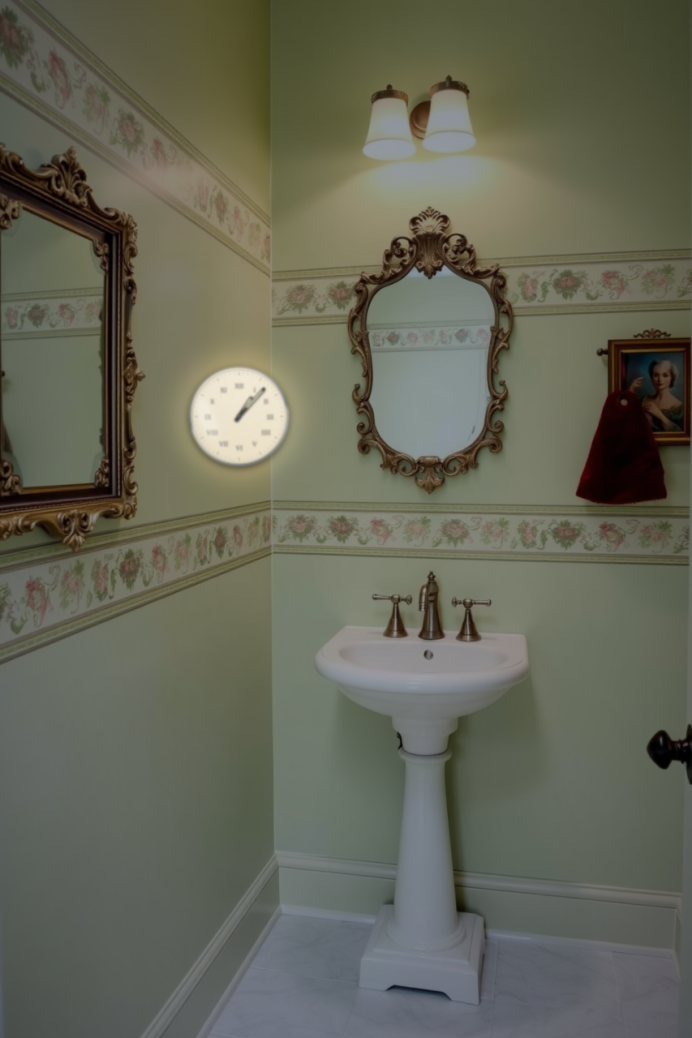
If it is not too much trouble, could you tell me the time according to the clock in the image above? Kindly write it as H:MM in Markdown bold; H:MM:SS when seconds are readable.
**1:07**
